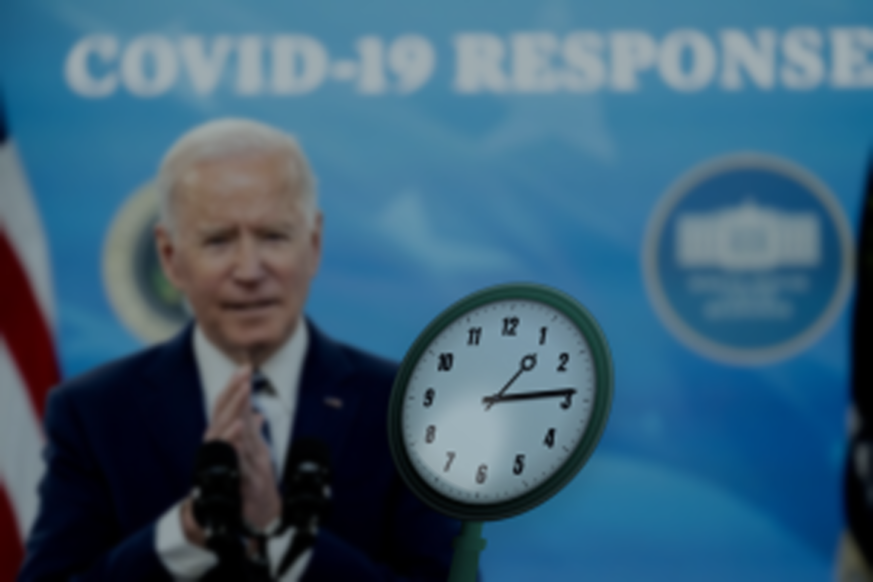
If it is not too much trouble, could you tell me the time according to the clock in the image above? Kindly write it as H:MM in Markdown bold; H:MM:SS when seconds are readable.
**1:14**
